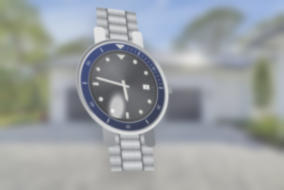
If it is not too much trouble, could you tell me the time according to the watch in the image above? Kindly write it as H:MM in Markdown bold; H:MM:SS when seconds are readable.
**5:47**
